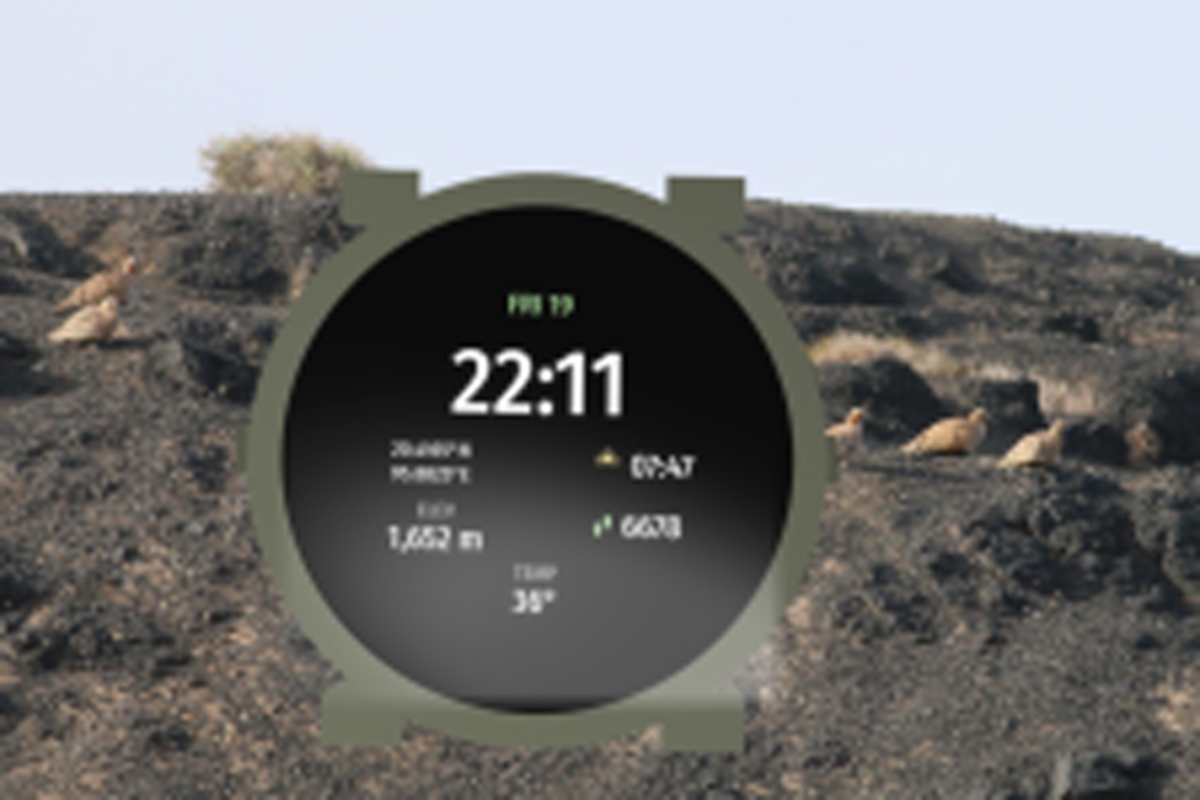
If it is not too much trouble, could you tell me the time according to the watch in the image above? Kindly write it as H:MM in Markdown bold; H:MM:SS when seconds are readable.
**22:11**
